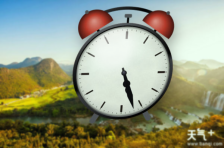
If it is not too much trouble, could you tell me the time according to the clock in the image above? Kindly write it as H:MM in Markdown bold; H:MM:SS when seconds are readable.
**5:27**
